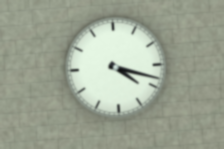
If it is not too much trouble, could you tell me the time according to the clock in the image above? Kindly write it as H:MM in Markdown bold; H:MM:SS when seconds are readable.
**4:18**
